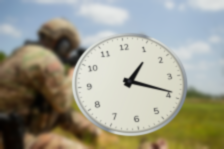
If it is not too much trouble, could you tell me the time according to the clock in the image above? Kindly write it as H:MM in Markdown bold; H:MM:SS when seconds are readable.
**1:19**
